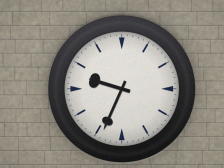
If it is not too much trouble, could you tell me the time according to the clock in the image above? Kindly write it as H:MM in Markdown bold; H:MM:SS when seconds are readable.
**9:34**
